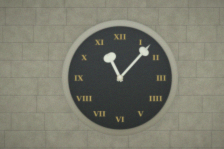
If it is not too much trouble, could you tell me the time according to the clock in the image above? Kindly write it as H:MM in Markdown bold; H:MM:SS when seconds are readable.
**11:07**
